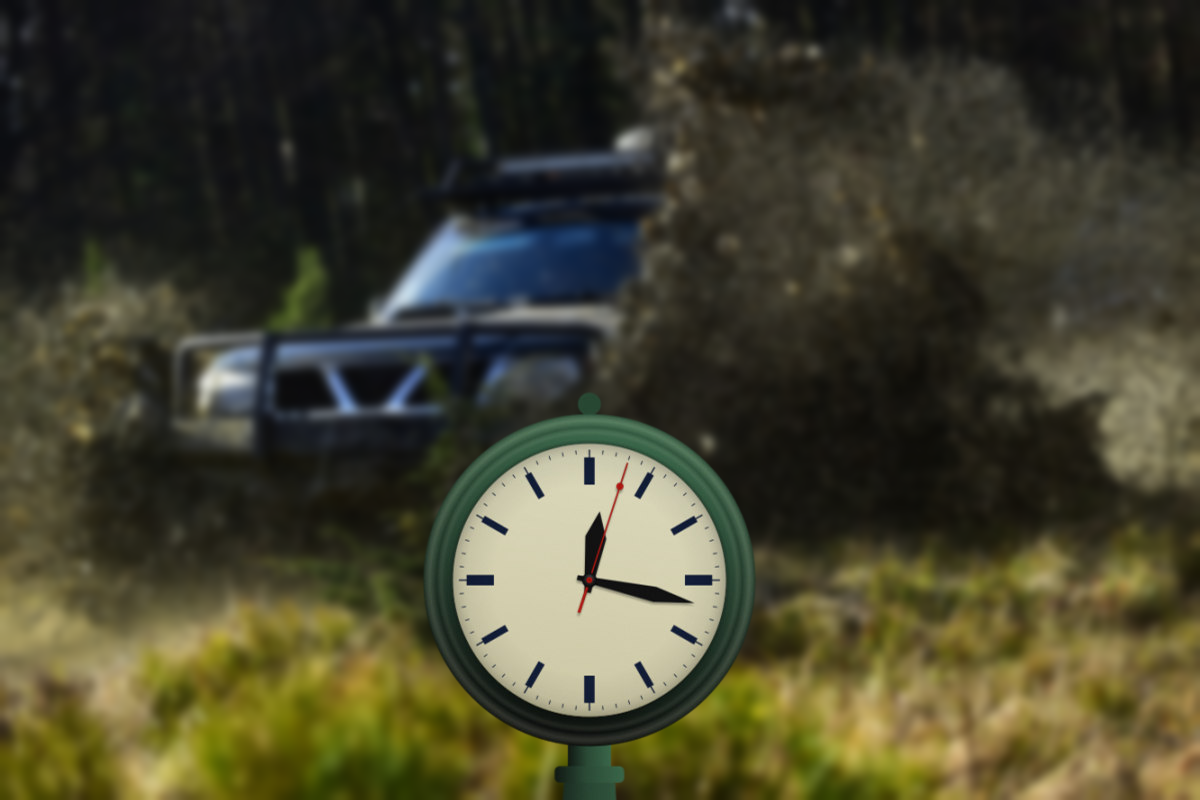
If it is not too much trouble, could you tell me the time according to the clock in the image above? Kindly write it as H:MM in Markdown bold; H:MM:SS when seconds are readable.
**12:17:03**
